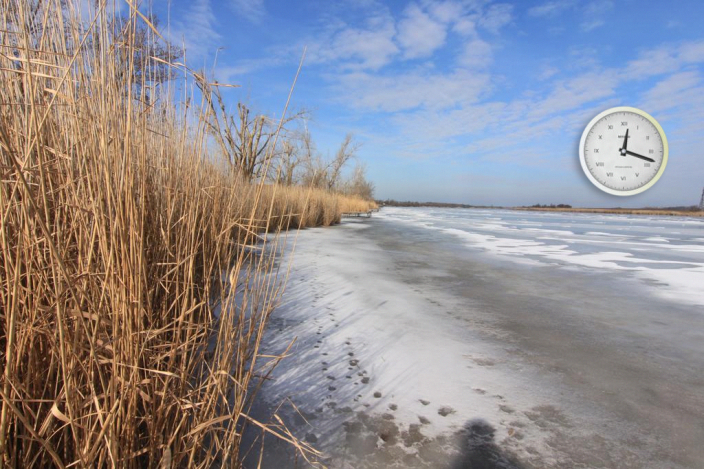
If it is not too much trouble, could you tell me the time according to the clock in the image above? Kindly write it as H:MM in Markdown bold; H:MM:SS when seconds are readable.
**12:18**
